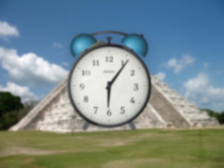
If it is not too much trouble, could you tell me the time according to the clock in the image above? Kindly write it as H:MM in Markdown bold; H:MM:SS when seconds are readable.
**6:06**
